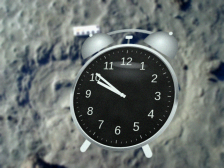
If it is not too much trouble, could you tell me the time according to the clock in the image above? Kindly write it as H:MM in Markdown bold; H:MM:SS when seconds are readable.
**9:51**
